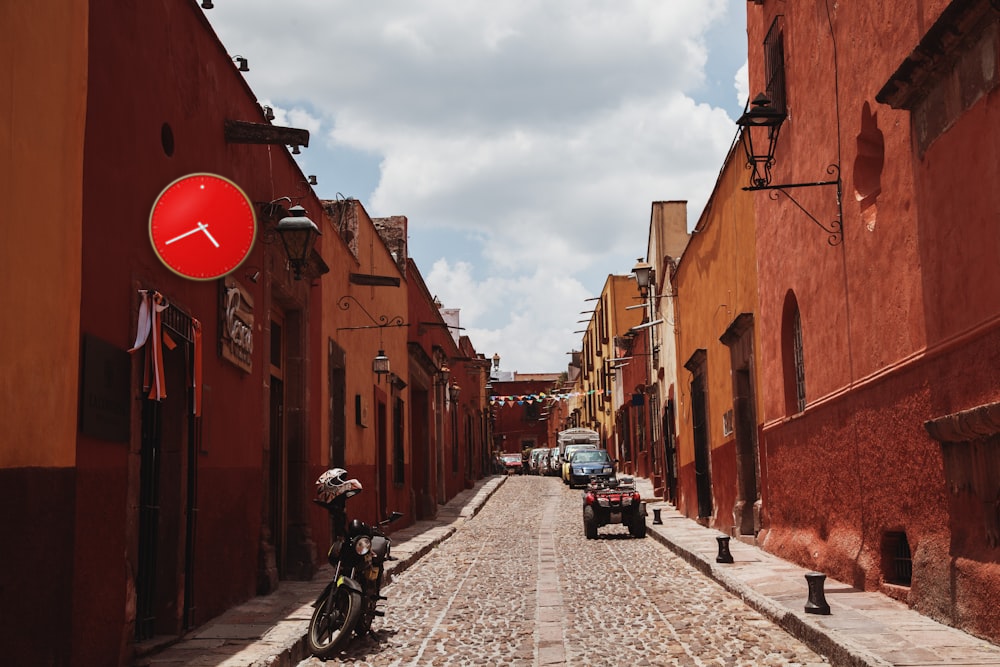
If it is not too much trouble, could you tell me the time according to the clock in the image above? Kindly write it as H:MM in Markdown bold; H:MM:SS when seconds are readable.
**4:41**
